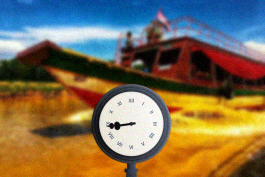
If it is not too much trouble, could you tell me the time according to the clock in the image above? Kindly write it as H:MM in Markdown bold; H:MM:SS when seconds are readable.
**8:44**
